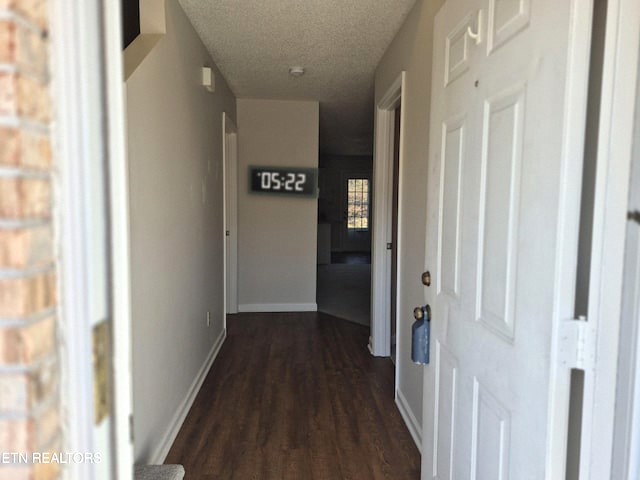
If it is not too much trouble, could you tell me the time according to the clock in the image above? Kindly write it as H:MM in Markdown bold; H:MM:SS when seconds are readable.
**5:22**
